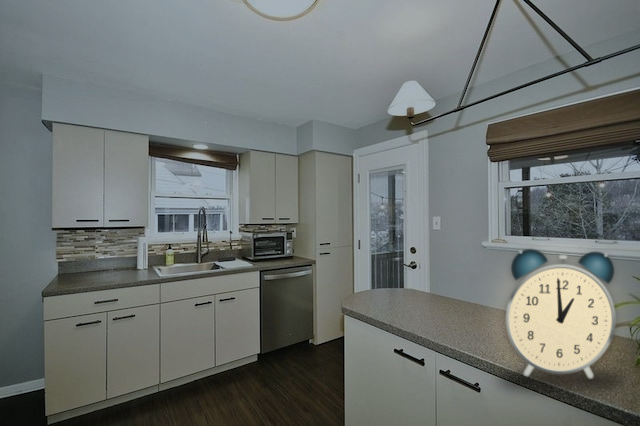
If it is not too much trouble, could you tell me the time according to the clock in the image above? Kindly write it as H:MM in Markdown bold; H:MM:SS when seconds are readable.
**12:59**
